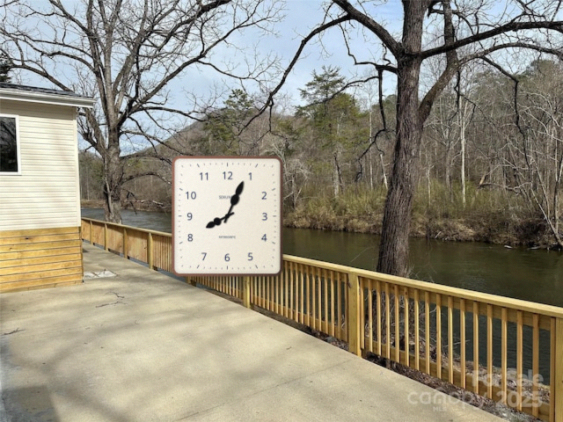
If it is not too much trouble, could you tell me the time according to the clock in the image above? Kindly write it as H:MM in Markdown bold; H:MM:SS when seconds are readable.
**8:04**
